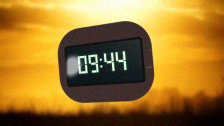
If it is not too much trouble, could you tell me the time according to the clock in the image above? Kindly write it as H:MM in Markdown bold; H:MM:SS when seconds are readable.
**9:44**
